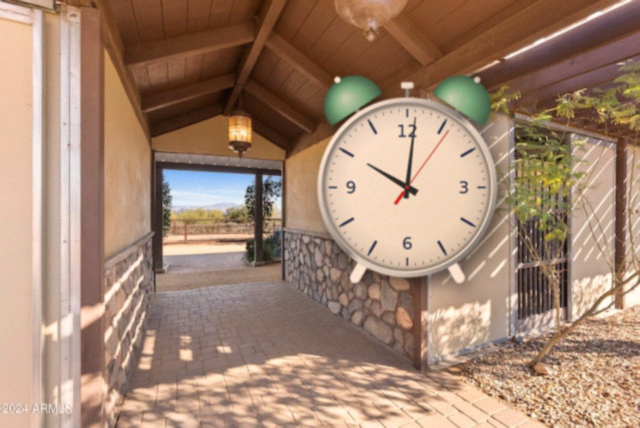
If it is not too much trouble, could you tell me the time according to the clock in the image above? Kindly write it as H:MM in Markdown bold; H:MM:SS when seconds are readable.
**10:01:06**
